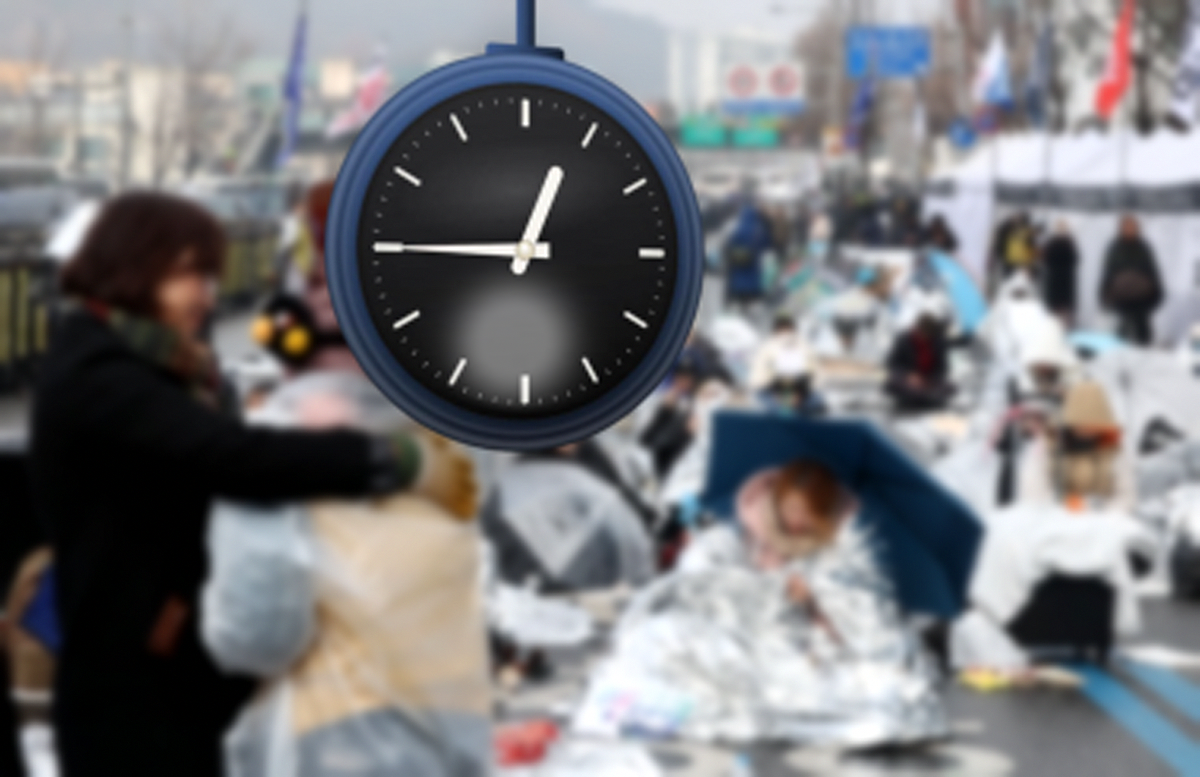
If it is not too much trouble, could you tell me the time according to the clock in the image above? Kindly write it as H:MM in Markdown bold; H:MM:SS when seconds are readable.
**12:45**
